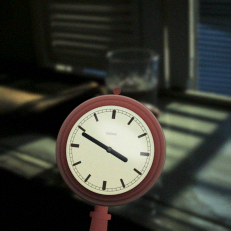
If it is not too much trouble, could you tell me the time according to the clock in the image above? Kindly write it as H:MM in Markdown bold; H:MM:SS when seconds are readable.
**3:49**
